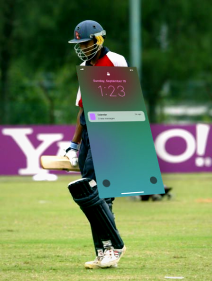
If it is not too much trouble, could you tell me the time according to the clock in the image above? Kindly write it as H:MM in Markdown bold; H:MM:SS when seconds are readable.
**1:23**
